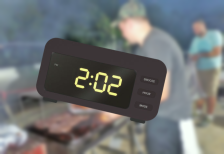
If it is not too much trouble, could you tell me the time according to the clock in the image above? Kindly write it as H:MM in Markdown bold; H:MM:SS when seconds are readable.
**2:02**
